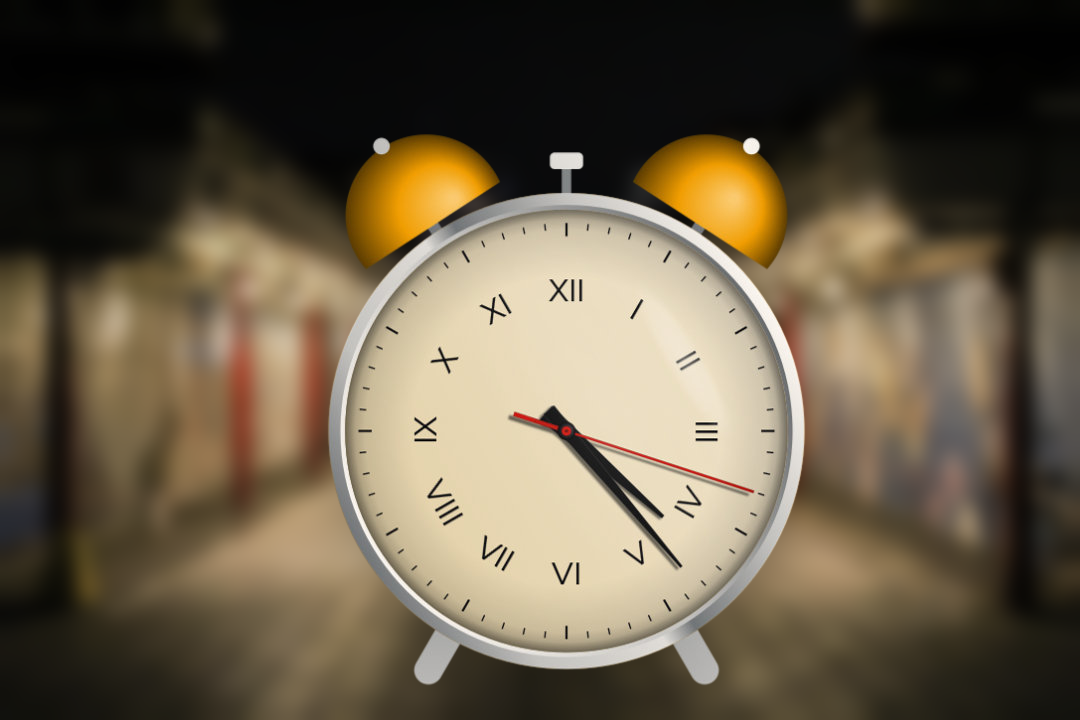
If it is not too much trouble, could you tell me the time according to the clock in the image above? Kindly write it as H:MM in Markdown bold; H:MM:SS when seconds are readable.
**4:23:18**
